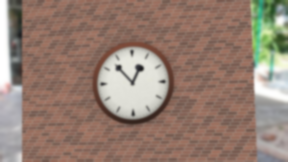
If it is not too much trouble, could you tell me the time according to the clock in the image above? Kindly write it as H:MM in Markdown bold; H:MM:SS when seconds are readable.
**12:53**
